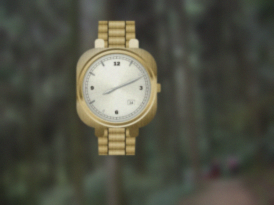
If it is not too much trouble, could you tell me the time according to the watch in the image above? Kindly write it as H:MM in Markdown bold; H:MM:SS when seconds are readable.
**8:11**
